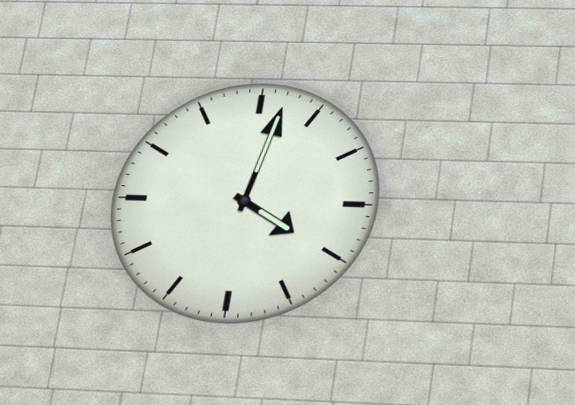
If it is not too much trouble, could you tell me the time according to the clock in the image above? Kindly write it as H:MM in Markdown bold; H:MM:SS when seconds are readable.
**4:02**
